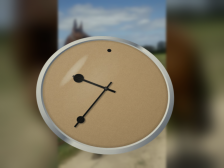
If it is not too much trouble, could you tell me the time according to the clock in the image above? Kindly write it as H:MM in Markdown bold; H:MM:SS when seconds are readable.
**9:35**
